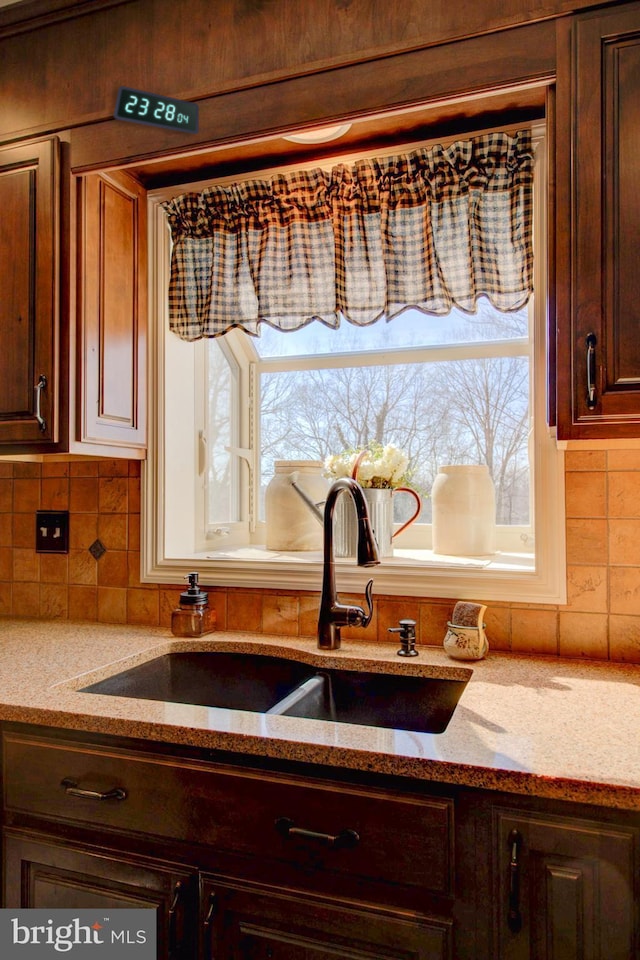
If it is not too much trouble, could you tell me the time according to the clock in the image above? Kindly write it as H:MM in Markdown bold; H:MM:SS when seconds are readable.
**23:28:04**
